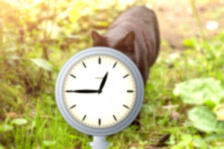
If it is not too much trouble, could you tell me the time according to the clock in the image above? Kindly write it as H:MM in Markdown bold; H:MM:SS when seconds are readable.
**12:45**
